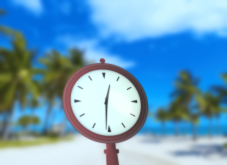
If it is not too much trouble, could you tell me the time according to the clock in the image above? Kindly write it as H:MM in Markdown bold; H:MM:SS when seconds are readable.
**12:31**
